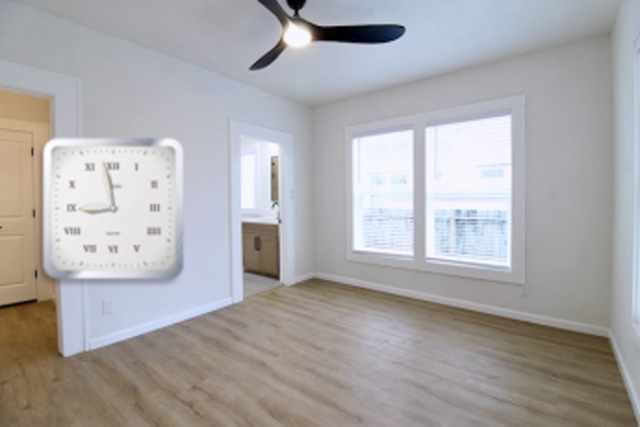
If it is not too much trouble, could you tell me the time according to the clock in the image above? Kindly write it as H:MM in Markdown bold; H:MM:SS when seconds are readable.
**8:58**
